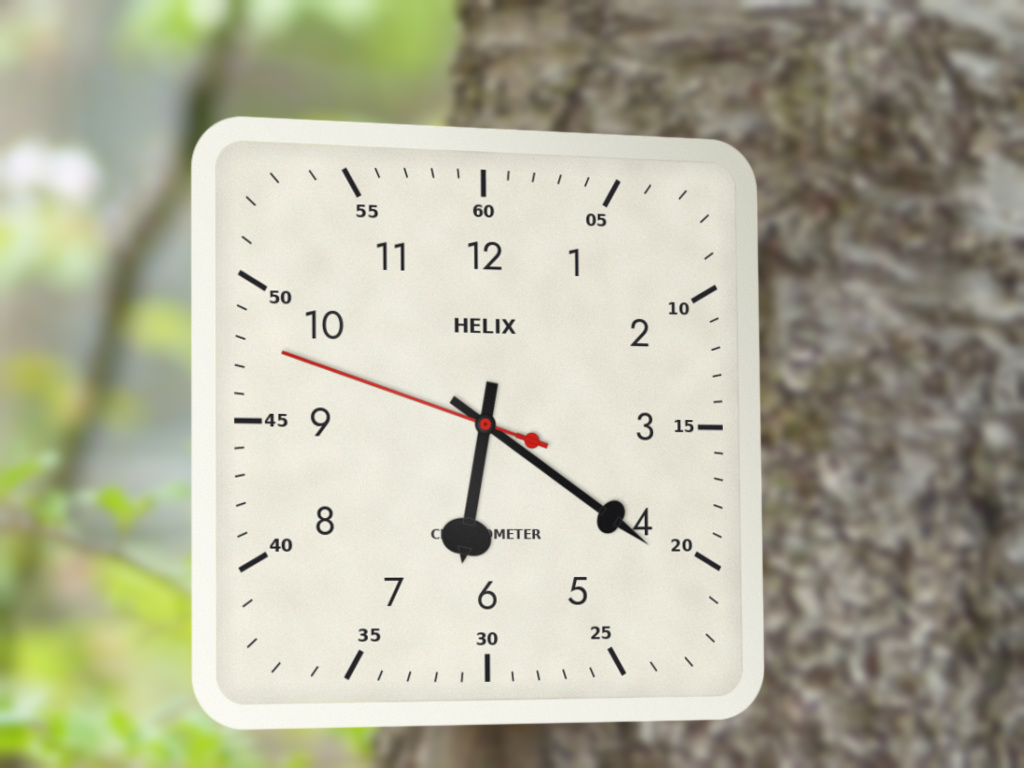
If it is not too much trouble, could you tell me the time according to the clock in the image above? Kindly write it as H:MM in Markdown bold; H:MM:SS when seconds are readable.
**6:20:48**
